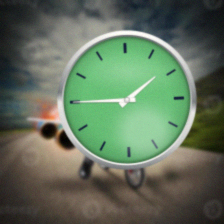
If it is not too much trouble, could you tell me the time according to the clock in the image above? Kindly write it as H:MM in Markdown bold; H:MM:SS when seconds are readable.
**1:45**
